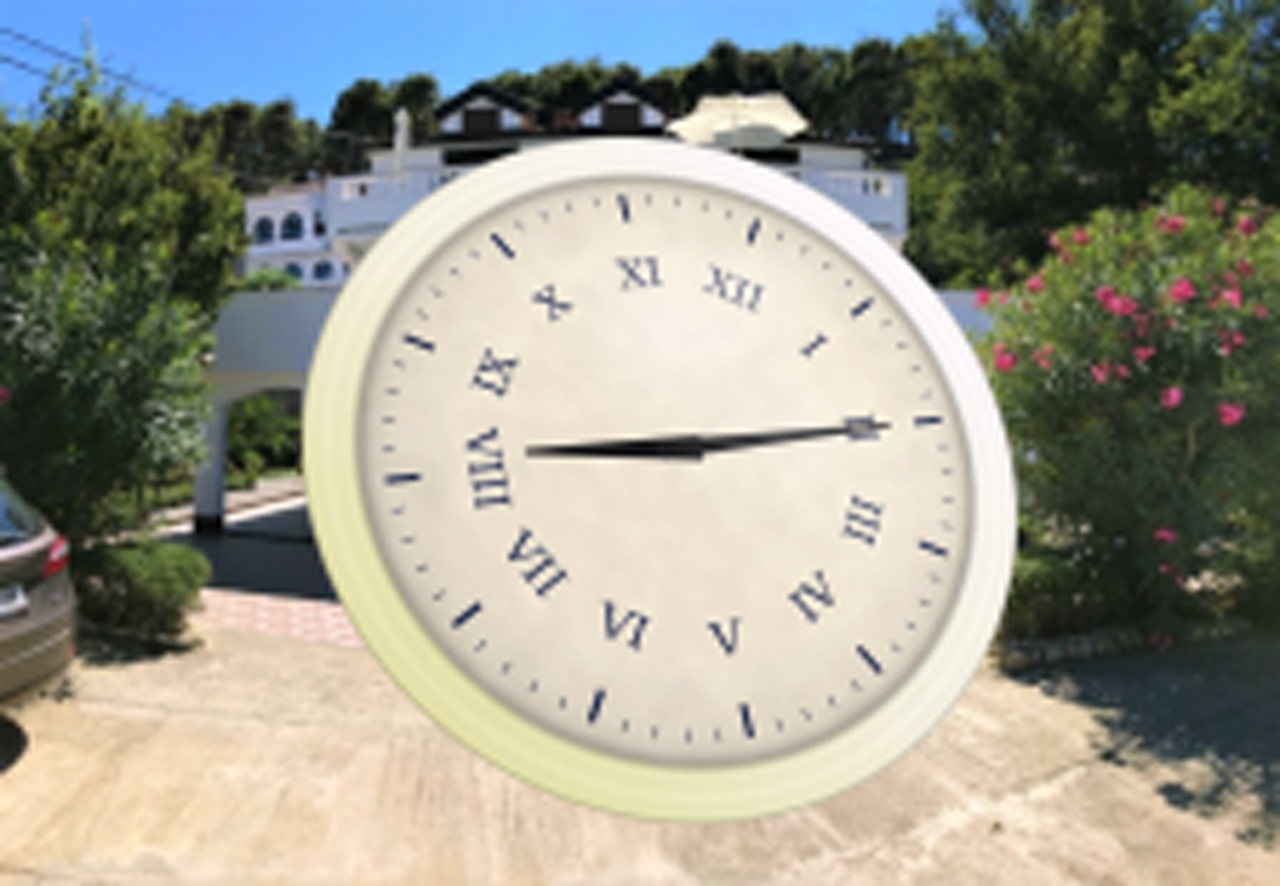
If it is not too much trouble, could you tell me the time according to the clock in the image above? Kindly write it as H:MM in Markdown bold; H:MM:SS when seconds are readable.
**8:10**
